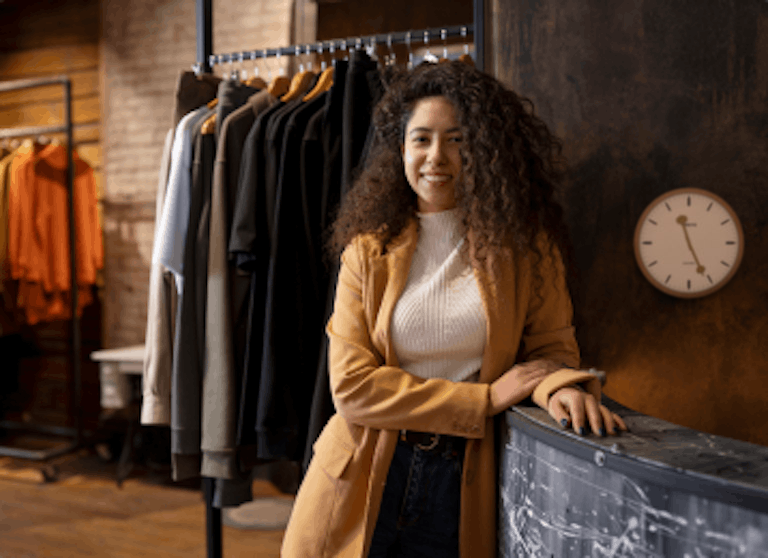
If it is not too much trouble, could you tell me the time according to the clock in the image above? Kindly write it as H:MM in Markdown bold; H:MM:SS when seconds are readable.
**11:26**
